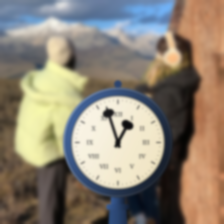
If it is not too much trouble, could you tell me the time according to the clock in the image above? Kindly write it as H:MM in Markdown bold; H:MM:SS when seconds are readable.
**12:57**
